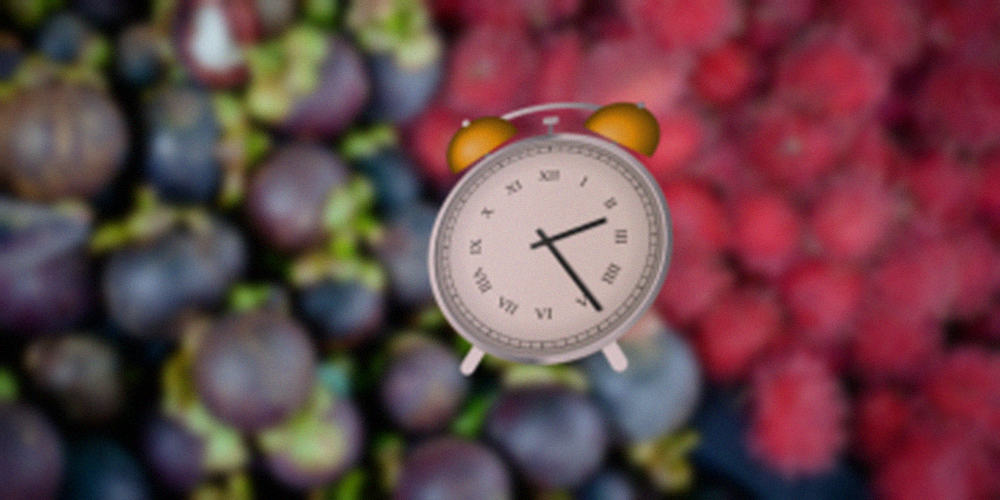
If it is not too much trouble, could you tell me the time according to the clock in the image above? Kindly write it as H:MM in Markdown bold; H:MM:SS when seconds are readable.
**2:24**
